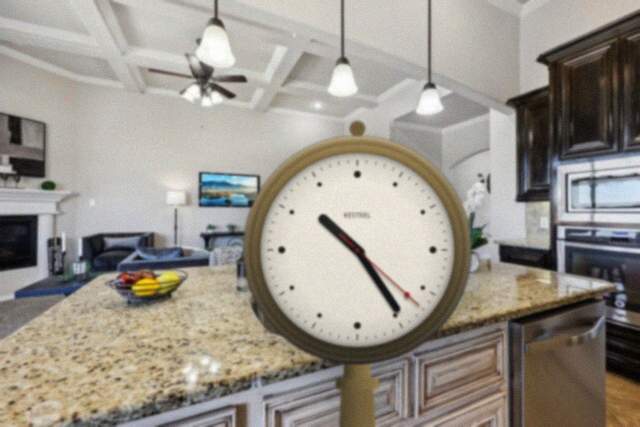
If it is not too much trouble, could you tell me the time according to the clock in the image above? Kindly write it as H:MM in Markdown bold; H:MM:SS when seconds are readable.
**10:24:22**
